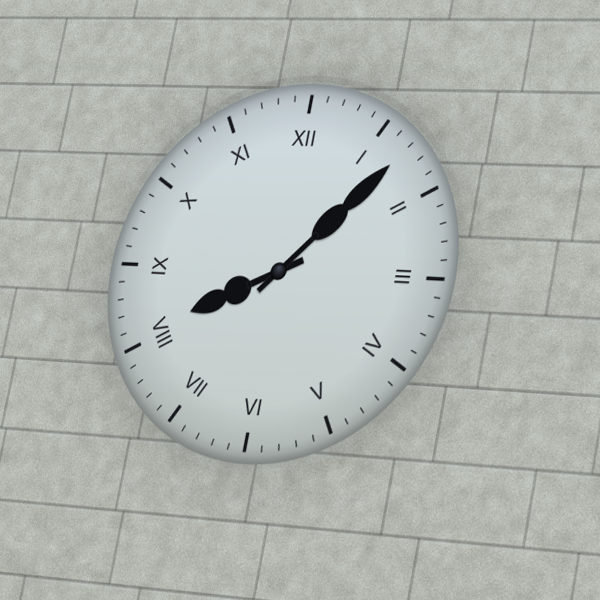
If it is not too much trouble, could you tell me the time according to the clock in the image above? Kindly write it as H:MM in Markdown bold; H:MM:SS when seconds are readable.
**8:07**
